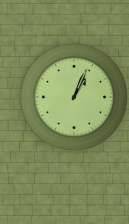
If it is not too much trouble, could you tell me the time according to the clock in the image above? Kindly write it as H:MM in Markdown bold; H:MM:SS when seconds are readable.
**1:04**
